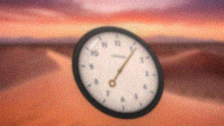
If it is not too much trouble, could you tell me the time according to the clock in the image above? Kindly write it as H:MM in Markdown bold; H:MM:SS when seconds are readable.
**7:06**
